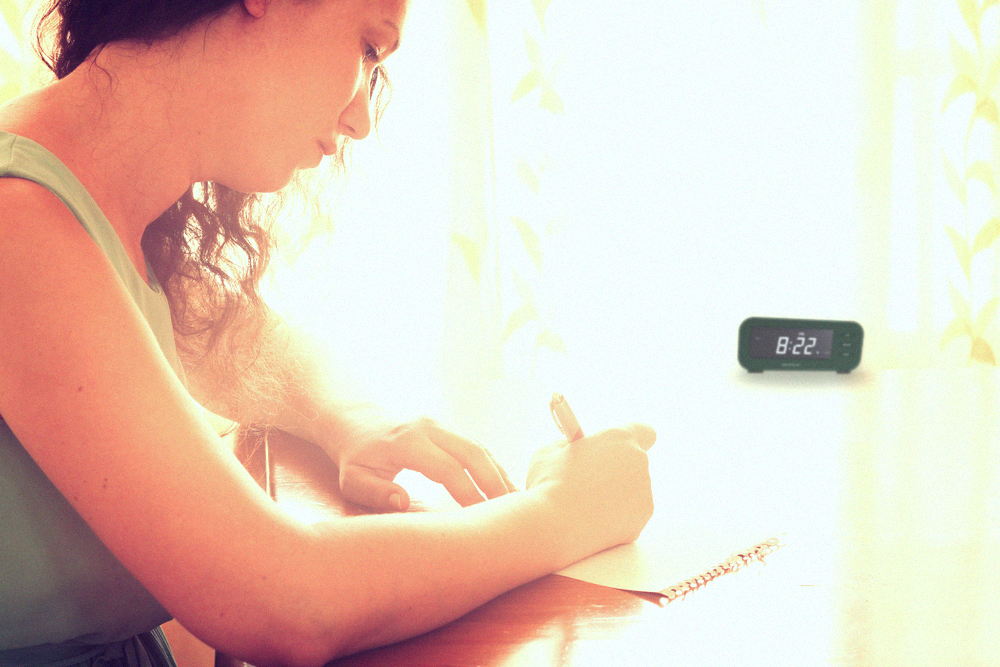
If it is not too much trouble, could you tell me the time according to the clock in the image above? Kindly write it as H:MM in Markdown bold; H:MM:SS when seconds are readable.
**8:22**
